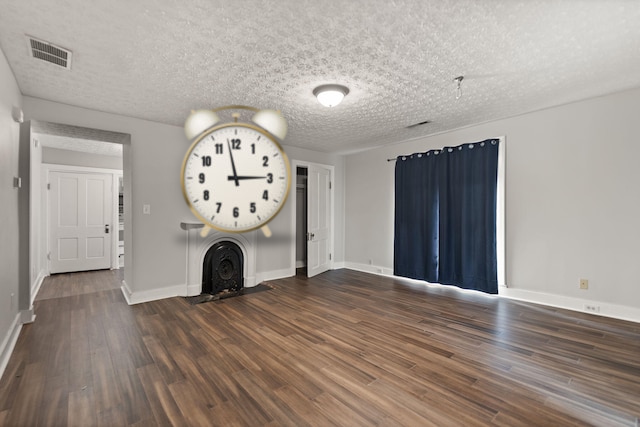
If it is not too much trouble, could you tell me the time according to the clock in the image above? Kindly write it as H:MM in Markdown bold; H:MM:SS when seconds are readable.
**2:58**
